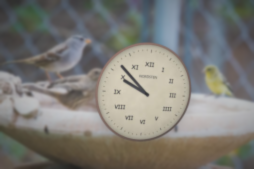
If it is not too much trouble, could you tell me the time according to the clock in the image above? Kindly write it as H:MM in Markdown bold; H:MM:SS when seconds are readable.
**9:52**
